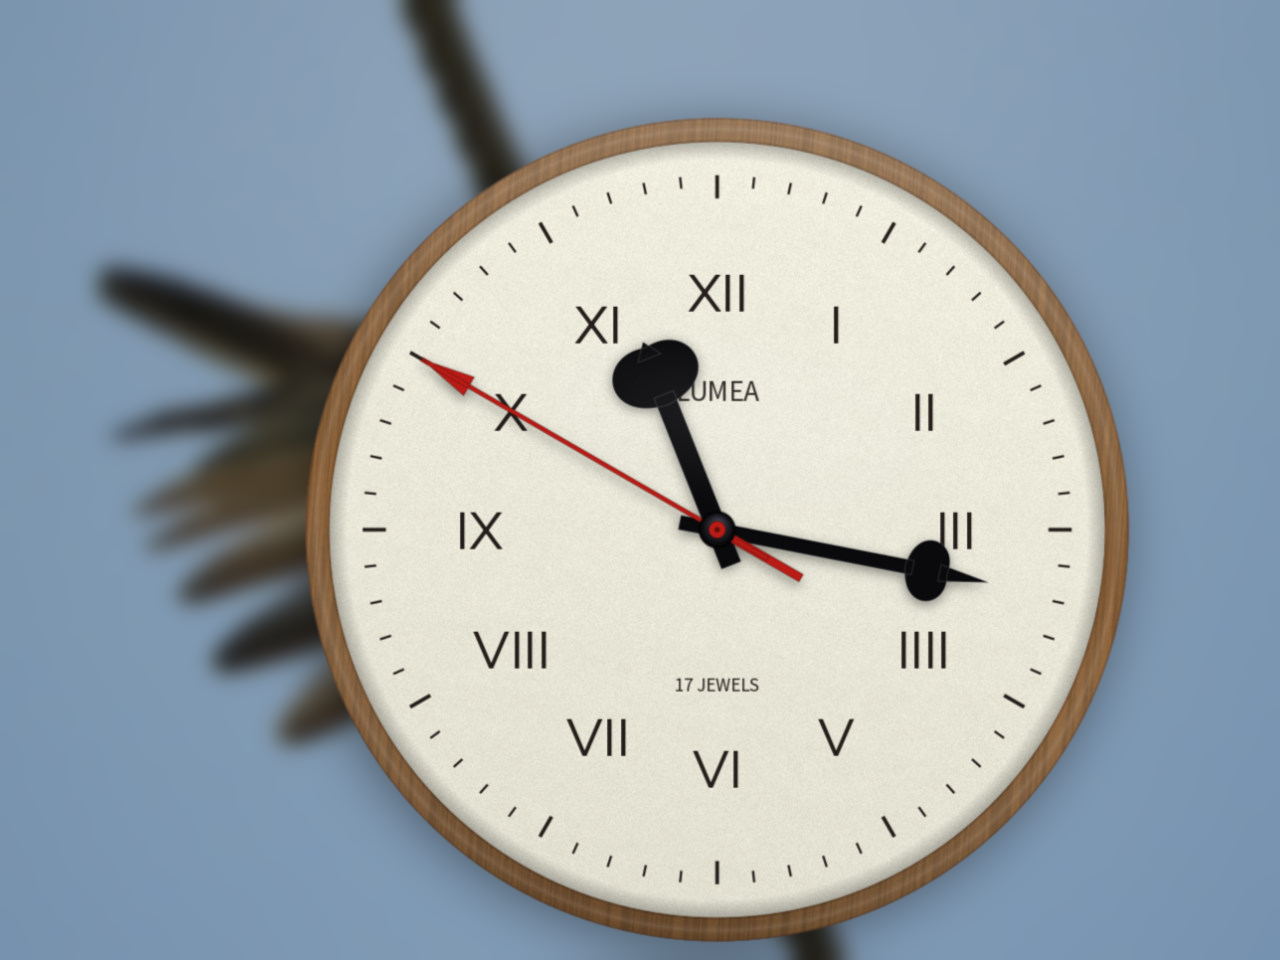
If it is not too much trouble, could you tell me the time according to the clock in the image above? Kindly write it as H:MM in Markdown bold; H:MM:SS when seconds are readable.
**11:16:50**
